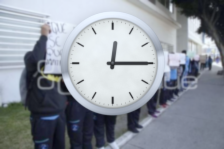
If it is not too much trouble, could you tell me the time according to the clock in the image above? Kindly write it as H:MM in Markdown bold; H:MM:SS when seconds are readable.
**12:15**
